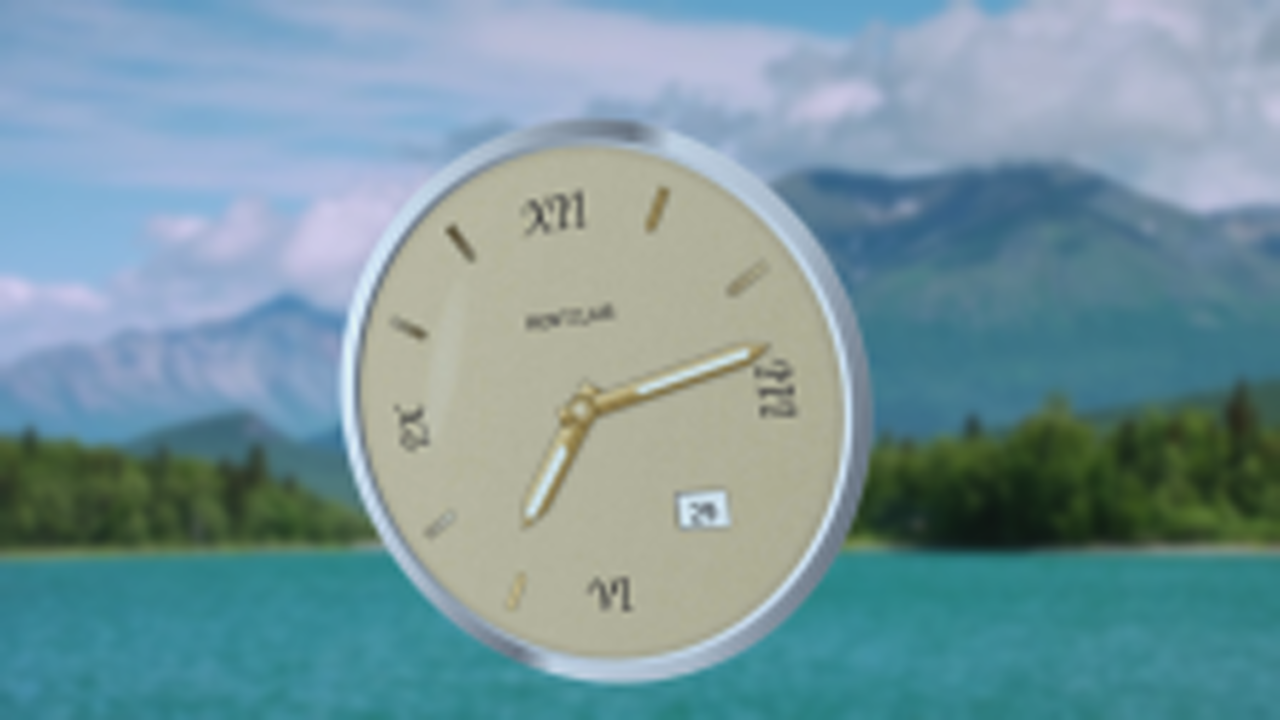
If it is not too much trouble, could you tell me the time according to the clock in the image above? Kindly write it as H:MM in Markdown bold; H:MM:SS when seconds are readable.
**7:13**
